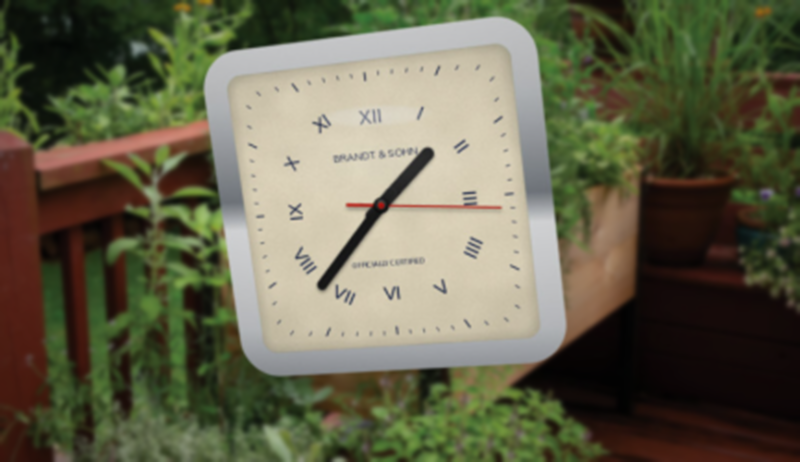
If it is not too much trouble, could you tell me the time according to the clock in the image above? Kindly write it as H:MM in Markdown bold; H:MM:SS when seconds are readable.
**1:37:16**
